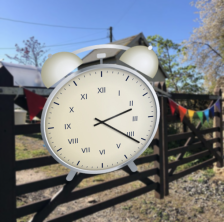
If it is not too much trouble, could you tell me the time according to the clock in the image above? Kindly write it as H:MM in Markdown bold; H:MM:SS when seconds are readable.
**2:21**
